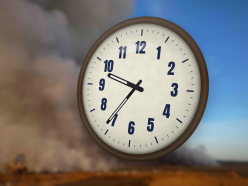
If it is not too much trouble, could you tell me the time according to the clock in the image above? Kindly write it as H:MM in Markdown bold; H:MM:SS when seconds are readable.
**9:36**
